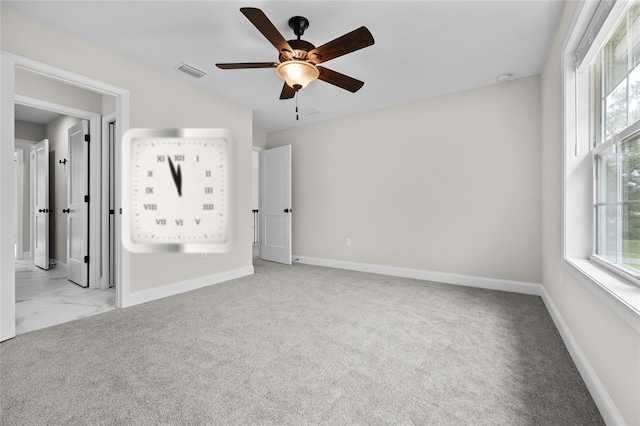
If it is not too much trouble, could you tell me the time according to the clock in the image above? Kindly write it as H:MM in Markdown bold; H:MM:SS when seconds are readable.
**11:57**
